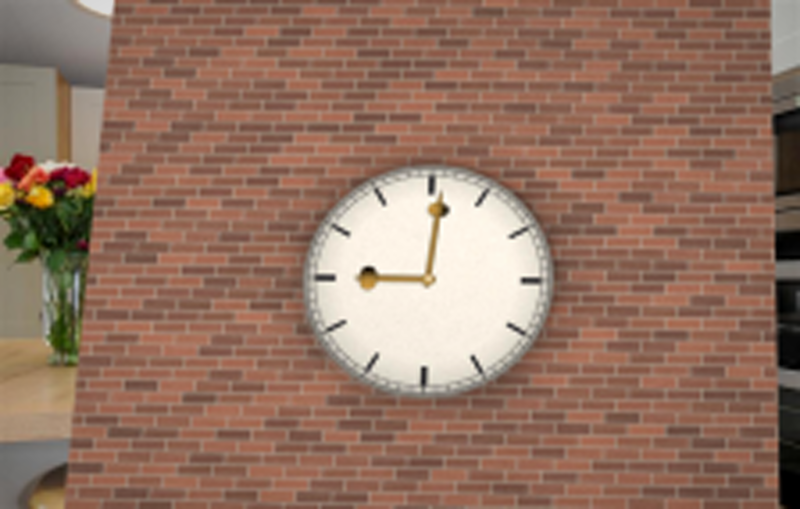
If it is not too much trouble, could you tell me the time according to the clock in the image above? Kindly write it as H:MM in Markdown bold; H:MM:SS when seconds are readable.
**9:01**
